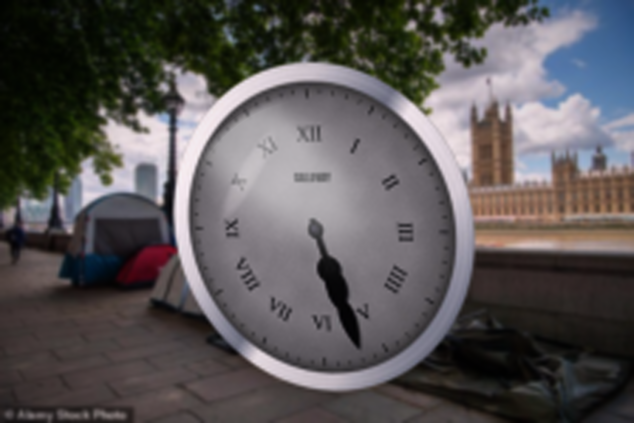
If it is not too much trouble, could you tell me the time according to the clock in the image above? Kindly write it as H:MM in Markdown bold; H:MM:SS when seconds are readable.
**5:27**
